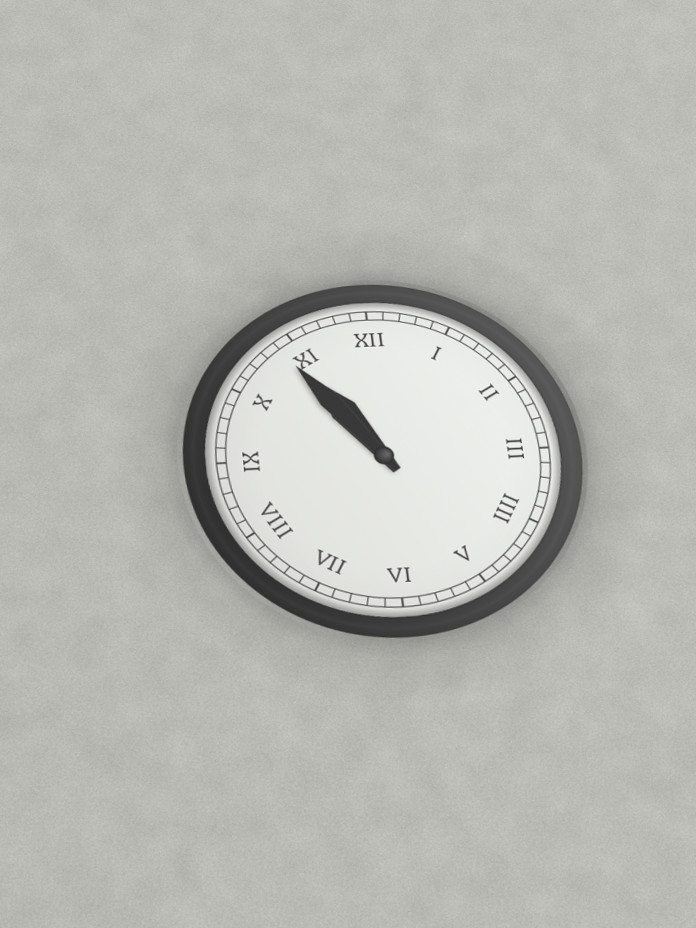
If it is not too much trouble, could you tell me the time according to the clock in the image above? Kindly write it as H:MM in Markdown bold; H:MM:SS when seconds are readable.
**10:54**
